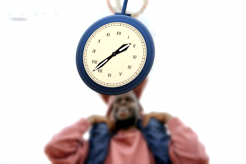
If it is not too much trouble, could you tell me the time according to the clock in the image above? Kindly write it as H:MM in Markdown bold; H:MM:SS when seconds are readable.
**1:37**
